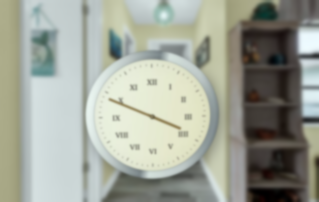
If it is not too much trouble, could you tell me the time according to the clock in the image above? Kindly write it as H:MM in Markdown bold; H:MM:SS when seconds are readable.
**3:49**
